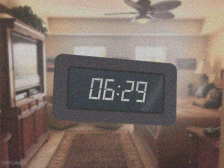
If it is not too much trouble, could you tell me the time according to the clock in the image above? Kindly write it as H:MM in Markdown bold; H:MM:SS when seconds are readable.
**6:29**
